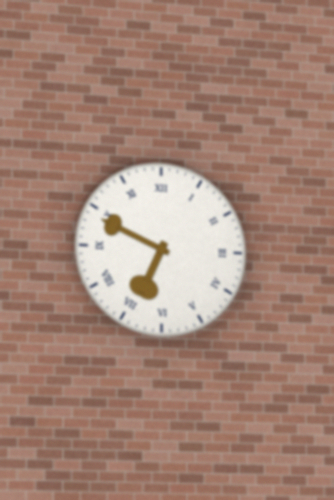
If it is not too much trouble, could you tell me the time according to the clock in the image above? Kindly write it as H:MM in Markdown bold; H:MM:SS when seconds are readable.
**6:49**
